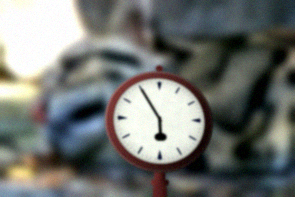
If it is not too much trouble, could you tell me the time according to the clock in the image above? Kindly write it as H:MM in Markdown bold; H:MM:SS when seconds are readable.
**5:55**
